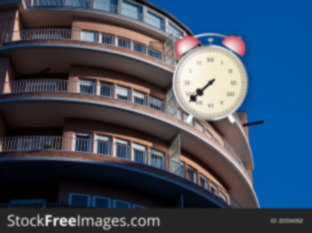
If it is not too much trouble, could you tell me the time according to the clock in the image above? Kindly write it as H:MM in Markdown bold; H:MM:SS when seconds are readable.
**7:38**
